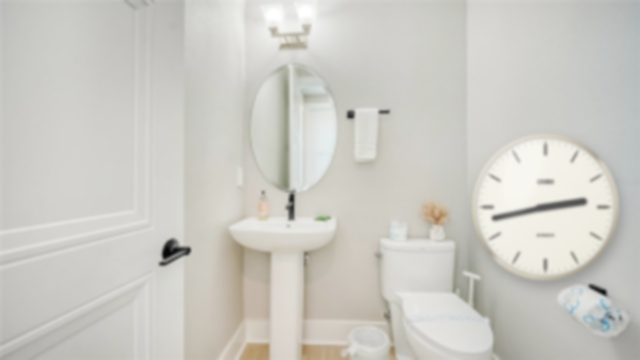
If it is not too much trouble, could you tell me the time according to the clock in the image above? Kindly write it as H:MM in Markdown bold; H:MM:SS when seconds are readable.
**2:43**
